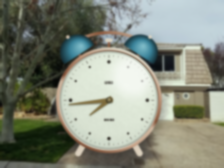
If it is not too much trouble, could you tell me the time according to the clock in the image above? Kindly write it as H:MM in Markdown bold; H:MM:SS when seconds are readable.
**7:44**
